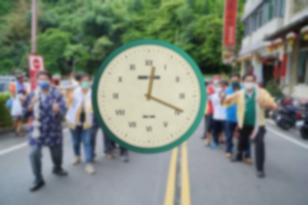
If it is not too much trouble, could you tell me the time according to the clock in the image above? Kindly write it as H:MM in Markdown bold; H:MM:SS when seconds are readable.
**12:19**
